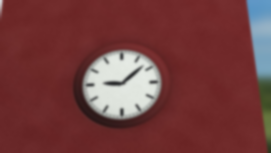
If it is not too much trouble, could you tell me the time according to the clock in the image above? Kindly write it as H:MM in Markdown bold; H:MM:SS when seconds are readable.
**9:08**
